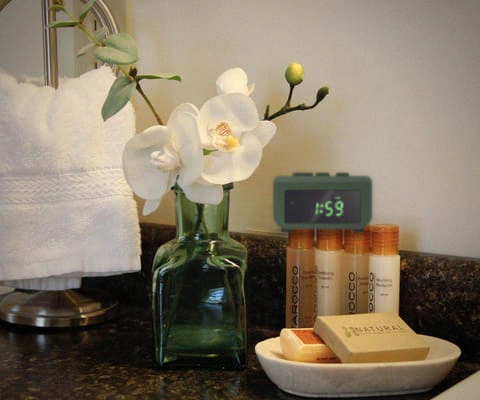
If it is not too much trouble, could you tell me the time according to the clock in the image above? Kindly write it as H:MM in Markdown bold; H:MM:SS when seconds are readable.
**1:59**
